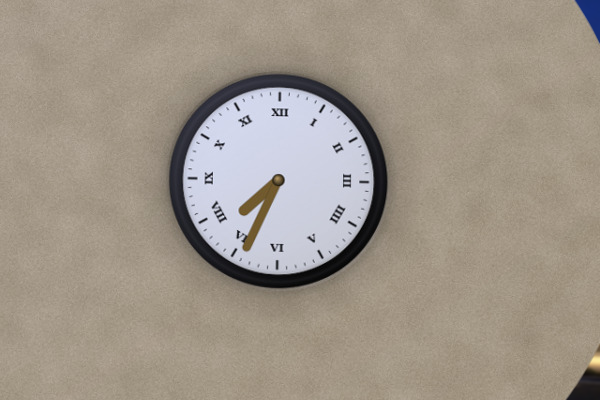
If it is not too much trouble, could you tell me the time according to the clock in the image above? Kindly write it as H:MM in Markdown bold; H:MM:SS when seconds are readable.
**7:34**
